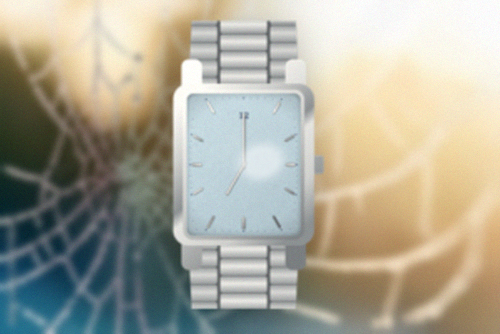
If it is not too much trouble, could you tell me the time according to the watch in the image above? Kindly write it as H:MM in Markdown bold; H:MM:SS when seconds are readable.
**7:00**
